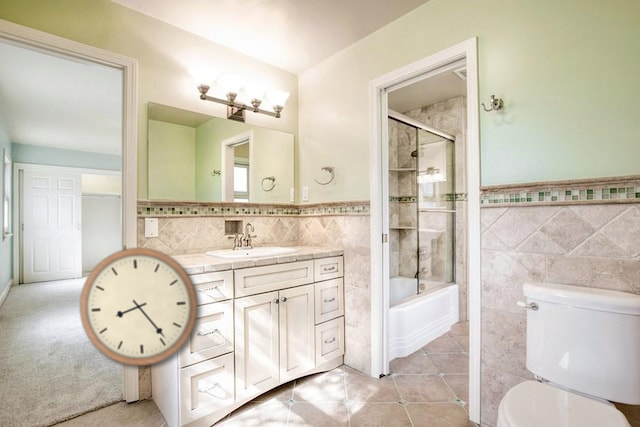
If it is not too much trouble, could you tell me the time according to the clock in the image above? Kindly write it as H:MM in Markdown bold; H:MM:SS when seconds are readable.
**8:24**
